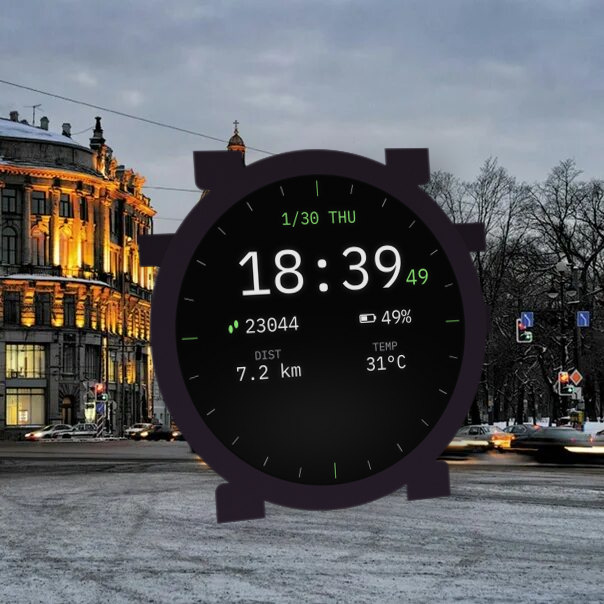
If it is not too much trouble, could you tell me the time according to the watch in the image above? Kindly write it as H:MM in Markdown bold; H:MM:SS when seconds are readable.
**18:39:49**
